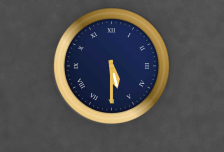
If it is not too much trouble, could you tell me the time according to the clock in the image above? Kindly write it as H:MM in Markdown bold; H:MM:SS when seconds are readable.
**5:30**
